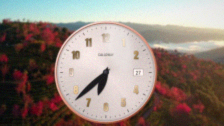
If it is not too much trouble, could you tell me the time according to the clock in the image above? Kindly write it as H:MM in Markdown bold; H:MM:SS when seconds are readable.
**6:38**
